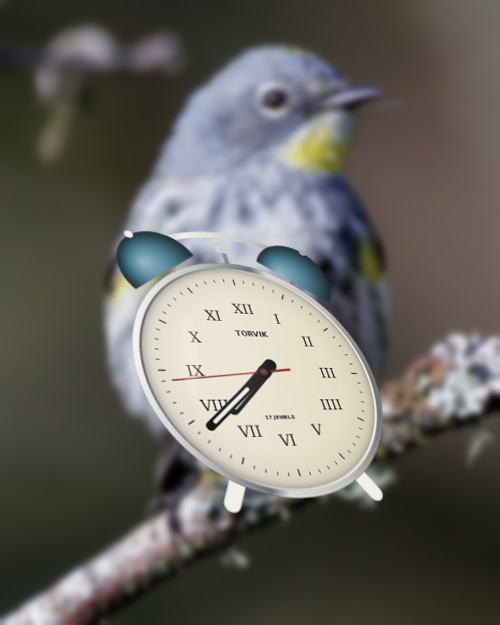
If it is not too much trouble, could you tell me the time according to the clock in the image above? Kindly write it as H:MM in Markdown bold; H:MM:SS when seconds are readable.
**7:38:44**
